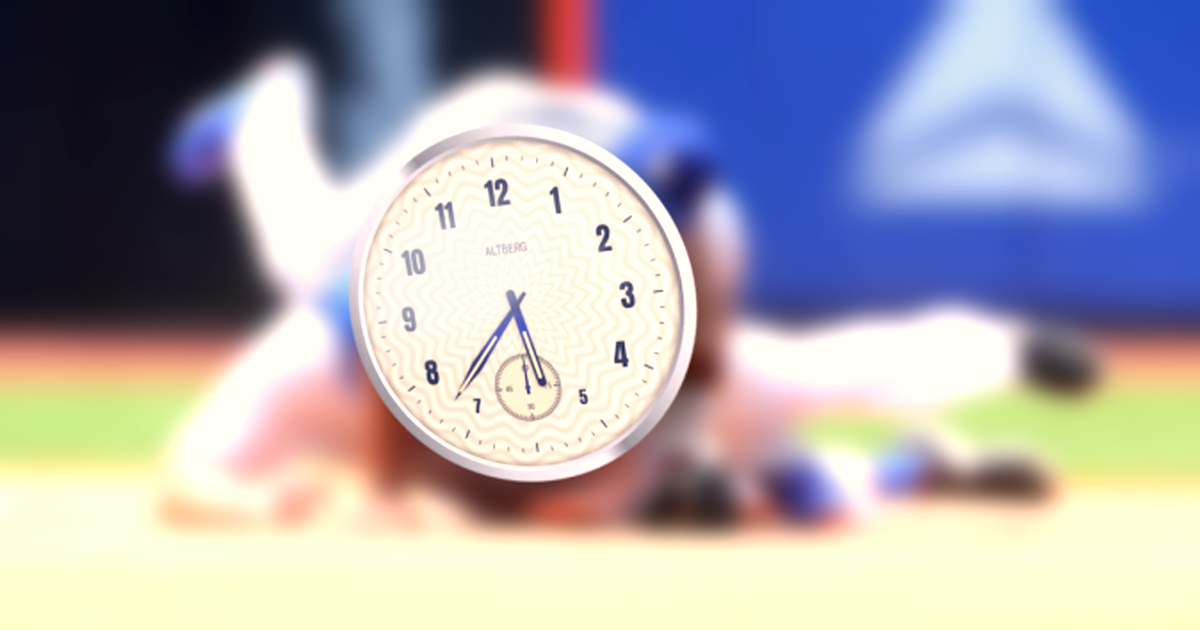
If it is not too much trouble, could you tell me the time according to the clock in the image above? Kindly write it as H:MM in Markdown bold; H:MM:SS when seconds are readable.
**5:37**
